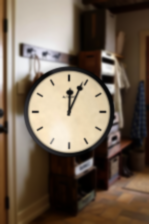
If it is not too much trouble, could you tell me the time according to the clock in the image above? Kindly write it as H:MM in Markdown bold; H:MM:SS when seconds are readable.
**12:04**
